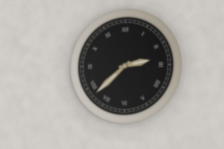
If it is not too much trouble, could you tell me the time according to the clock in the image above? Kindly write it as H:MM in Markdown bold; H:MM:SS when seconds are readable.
**2:38**
